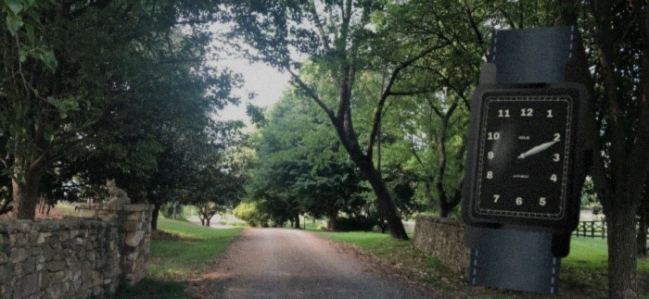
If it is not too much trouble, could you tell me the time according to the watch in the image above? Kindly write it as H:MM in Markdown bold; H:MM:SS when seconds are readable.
**2:11**
